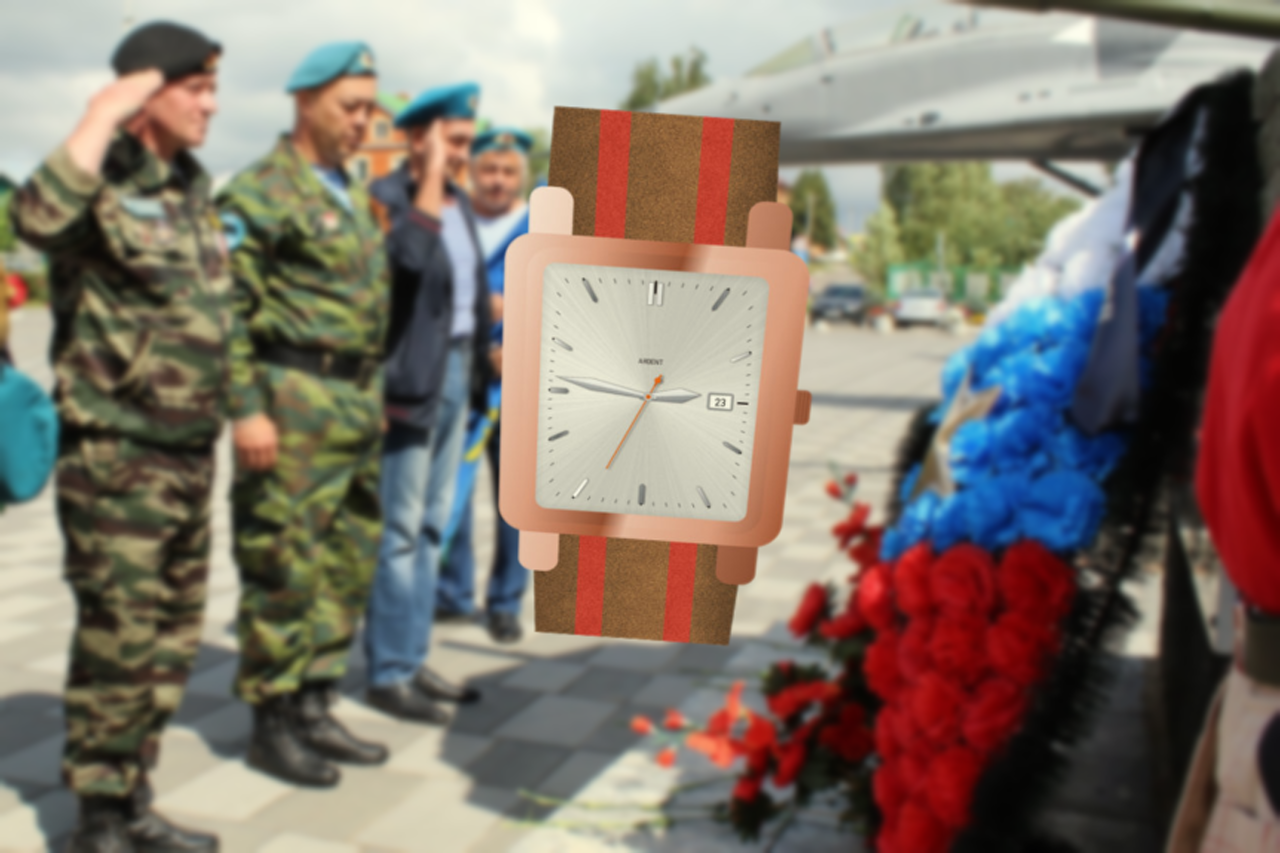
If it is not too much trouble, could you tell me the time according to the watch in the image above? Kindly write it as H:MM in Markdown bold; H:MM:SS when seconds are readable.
**2:46:34**
